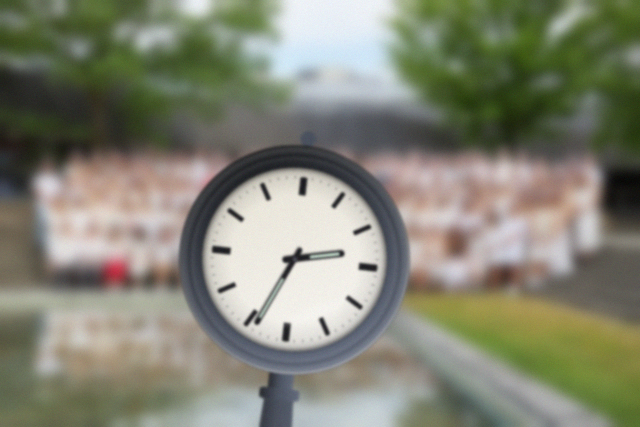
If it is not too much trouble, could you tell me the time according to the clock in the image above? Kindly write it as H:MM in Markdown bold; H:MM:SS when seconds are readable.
**2:34**
